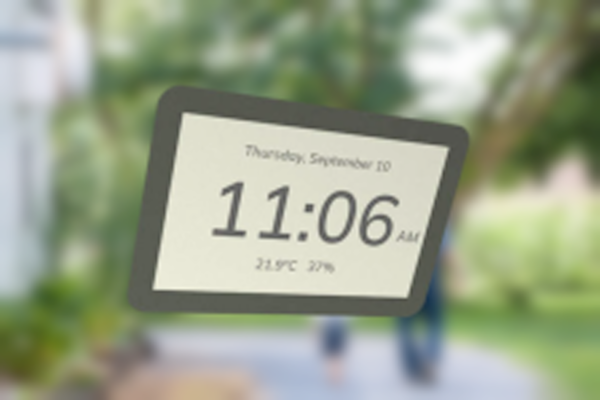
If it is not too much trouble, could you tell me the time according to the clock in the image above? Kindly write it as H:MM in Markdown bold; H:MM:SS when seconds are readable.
**11:06**
